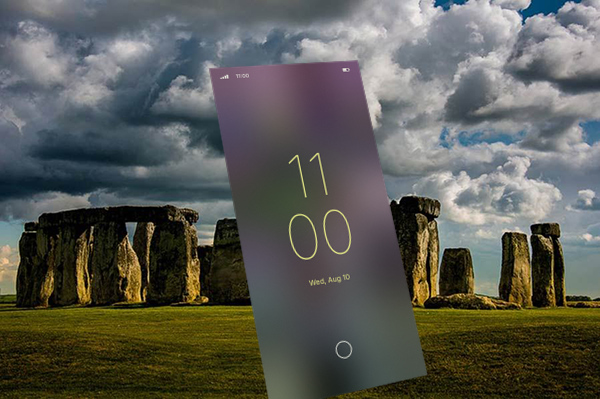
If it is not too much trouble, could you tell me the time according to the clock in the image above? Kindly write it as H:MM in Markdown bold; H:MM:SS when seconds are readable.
**11:00**
